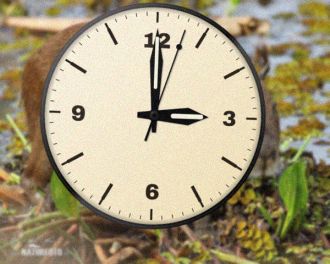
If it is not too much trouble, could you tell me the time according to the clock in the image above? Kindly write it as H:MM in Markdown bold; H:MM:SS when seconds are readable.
**3:00:03**
